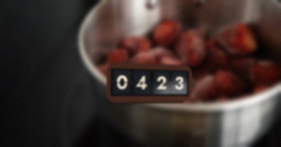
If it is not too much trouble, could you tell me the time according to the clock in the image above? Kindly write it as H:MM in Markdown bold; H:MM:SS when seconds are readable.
**4:23**
